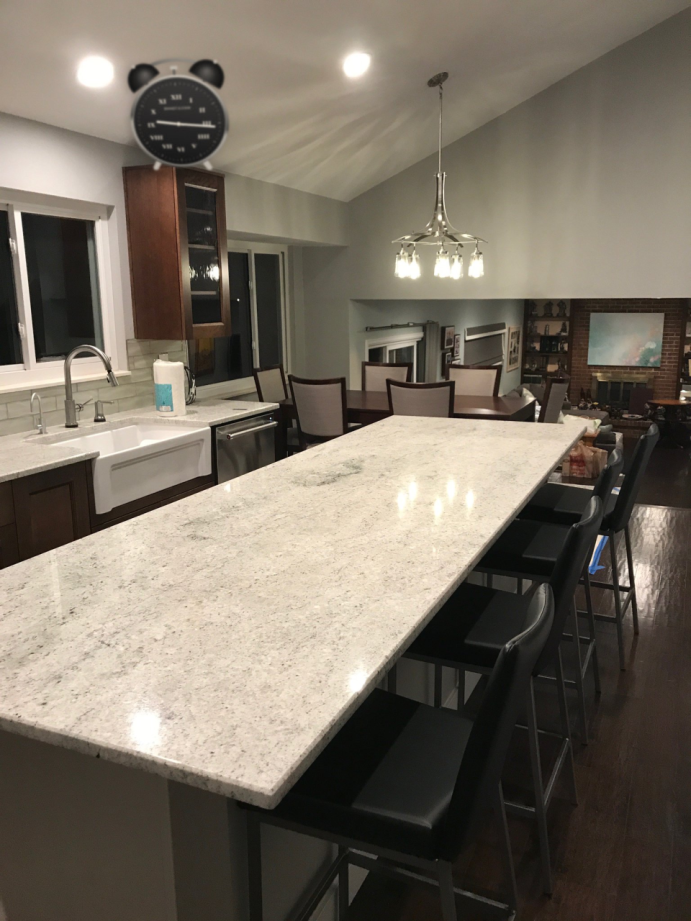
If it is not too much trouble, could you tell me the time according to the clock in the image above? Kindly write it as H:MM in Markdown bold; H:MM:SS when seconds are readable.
**9:16**
